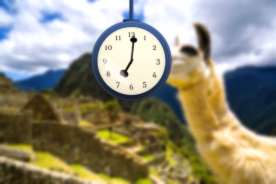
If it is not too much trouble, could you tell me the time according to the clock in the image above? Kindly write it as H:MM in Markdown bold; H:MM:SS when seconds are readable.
**7:01**
